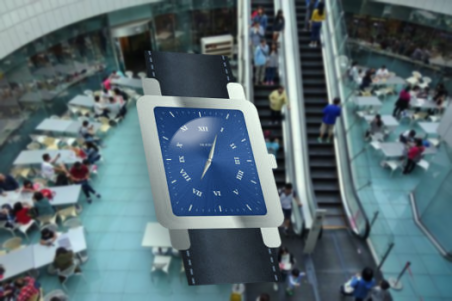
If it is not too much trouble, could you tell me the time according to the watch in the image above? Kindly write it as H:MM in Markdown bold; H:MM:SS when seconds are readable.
**7:04**
